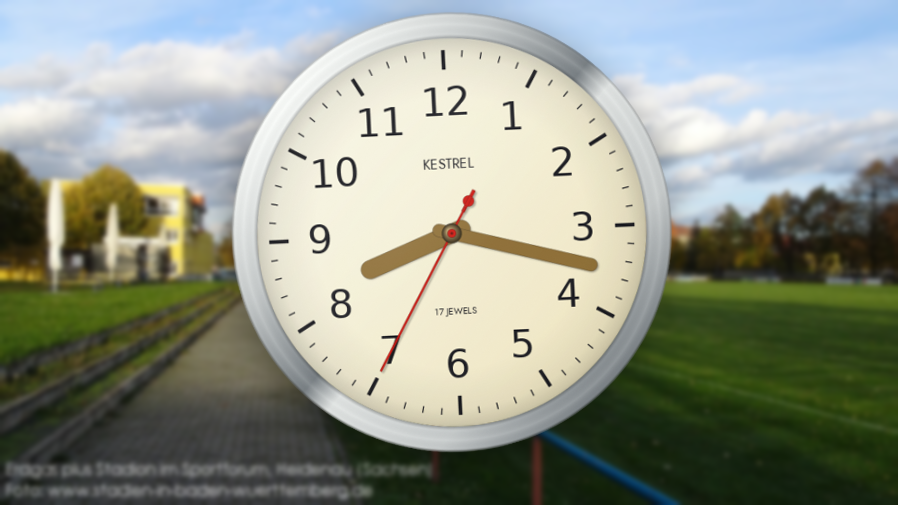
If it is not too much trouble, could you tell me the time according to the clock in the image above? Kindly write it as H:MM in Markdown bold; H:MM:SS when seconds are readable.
**8:17:35**
